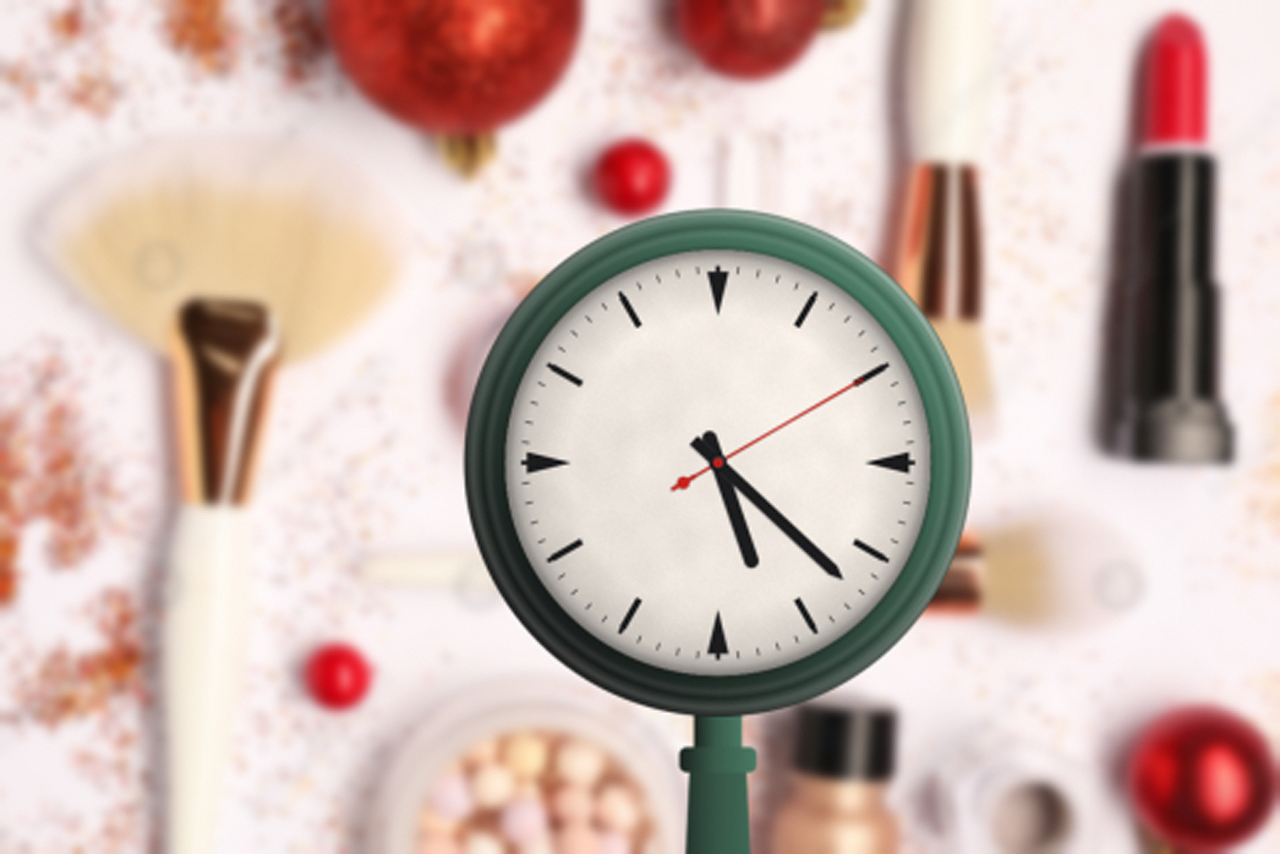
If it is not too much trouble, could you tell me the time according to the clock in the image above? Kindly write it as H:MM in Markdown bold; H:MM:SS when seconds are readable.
**5:22:10**
